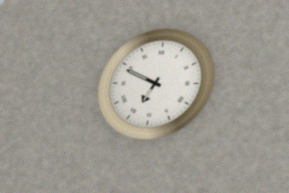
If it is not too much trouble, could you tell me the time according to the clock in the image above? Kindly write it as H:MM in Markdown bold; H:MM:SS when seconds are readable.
**6:49**
